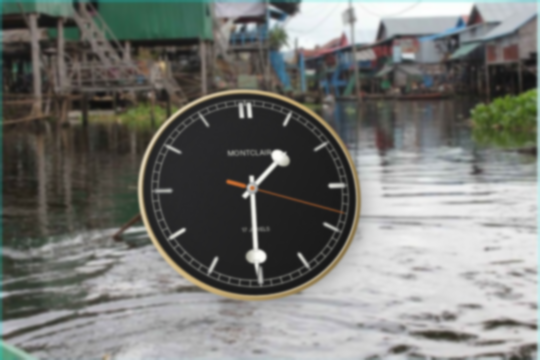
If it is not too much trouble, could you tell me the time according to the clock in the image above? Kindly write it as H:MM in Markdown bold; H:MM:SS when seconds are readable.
**1:30:18**
